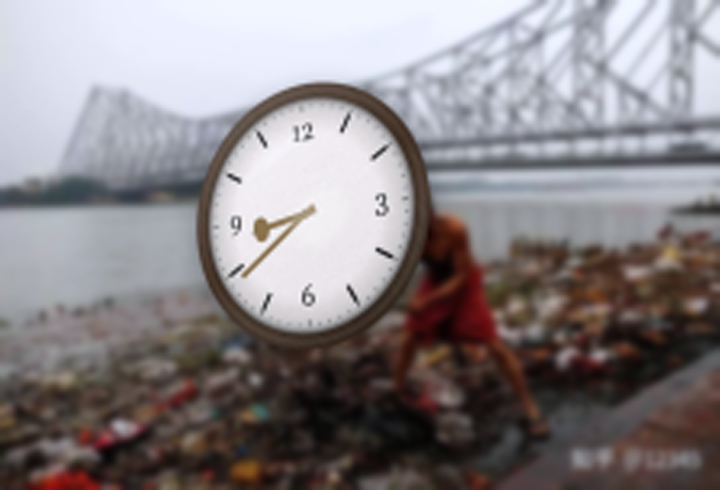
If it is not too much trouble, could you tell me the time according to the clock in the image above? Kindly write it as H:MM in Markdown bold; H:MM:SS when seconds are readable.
**8:39**
